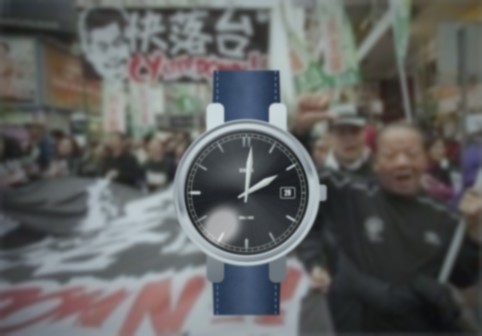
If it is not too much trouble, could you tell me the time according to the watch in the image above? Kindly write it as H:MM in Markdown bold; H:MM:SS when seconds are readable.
**2:01**
